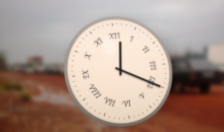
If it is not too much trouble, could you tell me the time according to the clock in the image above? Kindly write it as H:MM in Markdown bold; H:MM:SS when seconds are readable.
**12:20**
